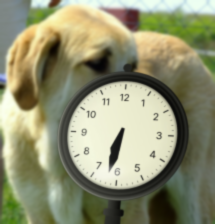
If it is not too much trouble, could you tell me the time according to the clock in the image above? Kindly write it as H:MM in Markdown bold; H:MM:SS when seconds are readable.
**6:32**
